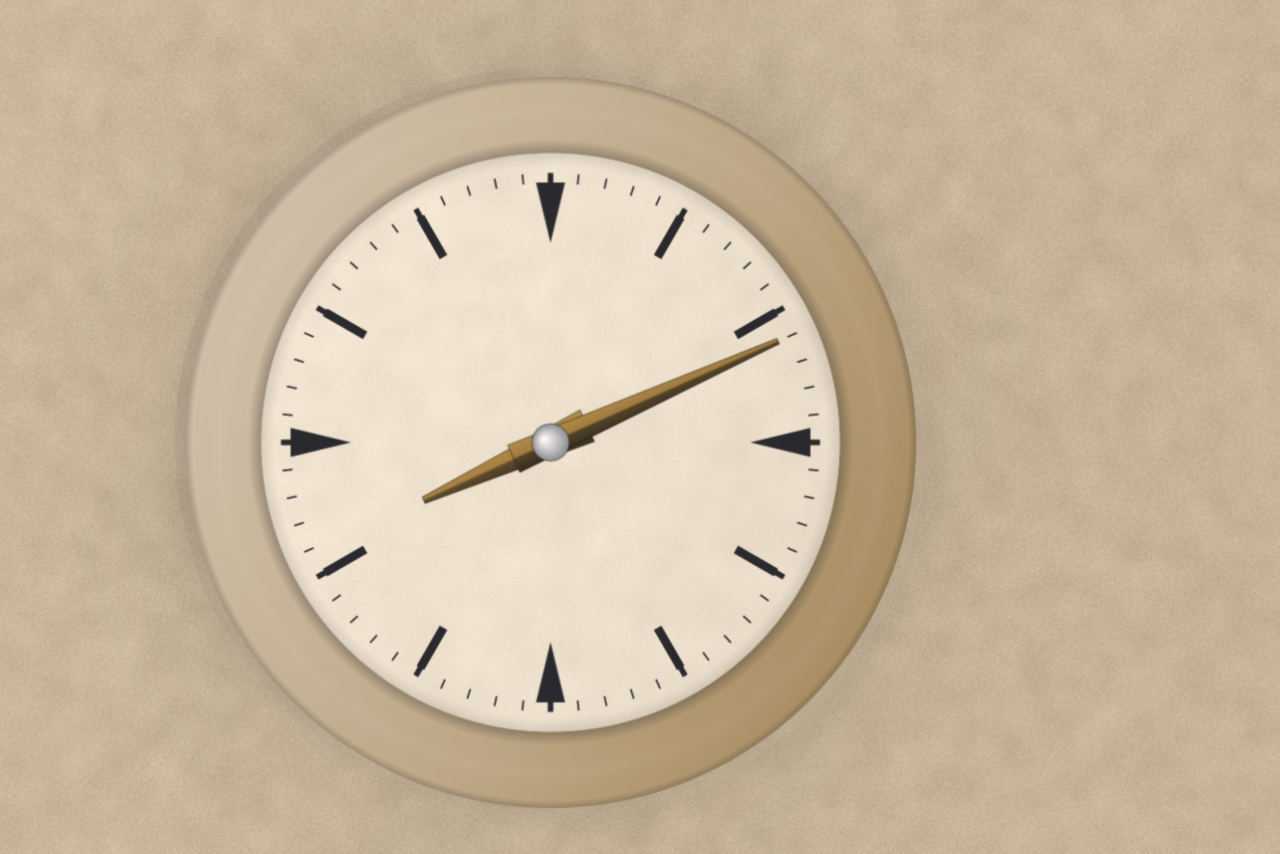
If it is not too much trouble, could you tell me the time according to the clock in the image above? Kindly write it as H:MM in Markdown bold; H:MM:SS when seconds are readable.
**8:11**
